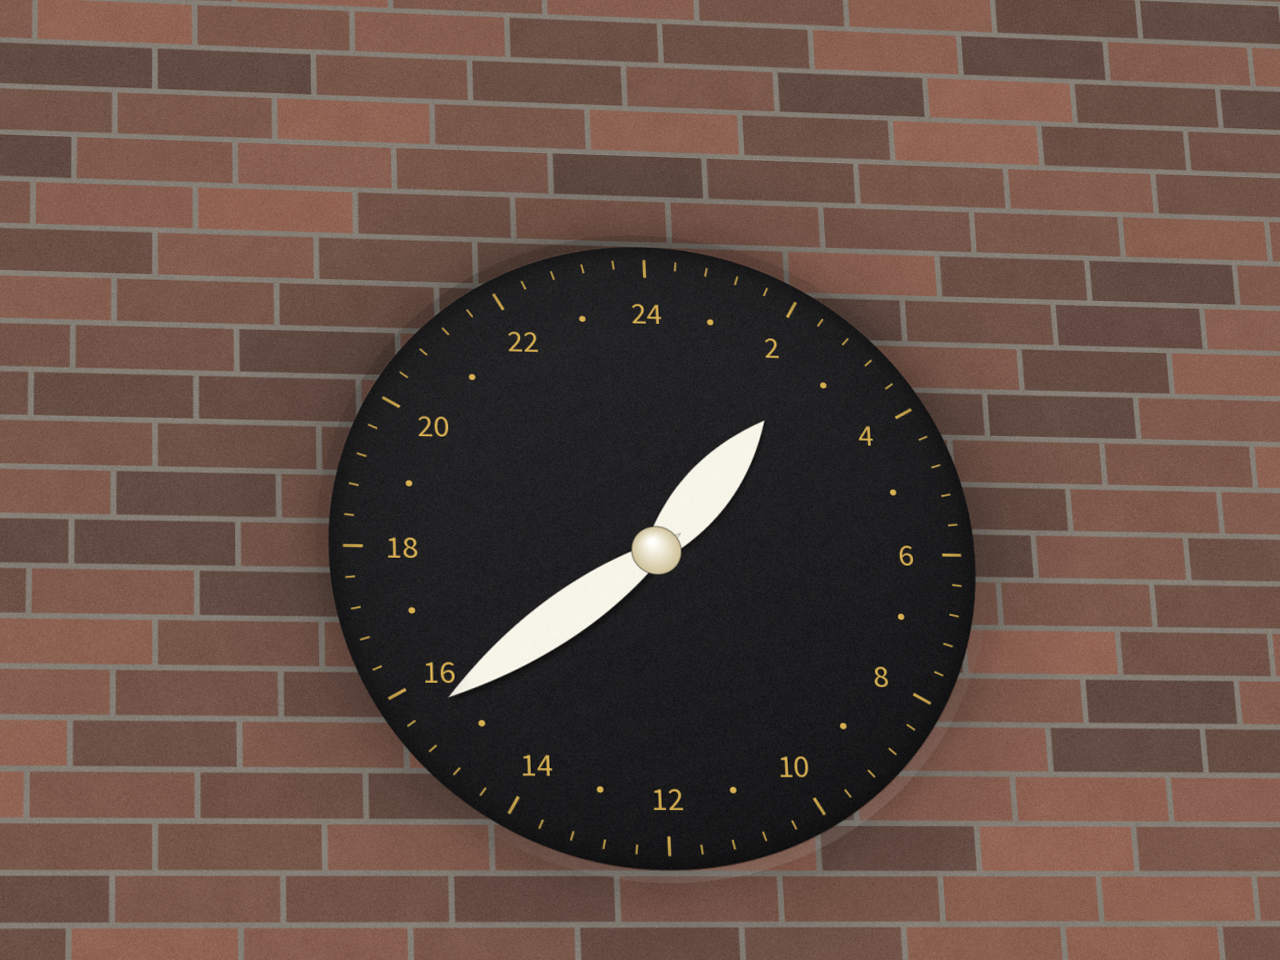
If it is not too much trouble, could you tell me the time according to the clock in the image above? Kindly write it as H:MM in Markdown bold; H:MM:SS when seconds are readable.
**2:39**
